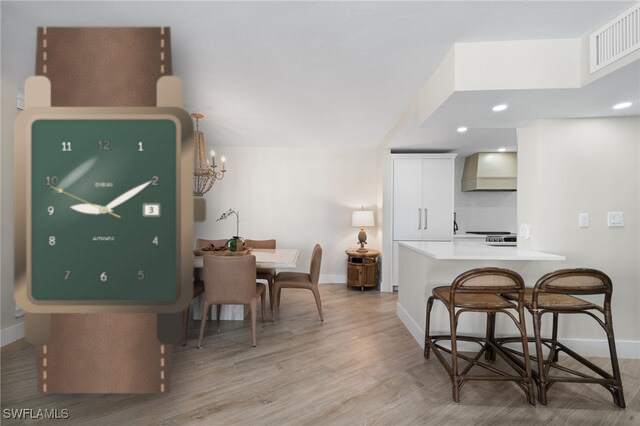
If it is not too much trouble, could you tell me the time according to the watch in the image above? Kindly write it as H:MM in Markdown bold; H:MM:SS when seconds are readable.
**9:09:49**
